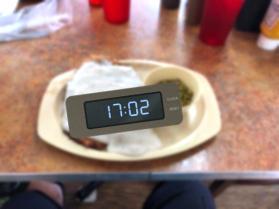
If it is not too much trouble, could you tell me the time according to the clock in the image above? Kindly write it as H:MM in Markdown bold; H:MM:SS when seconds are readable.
**17:02**
